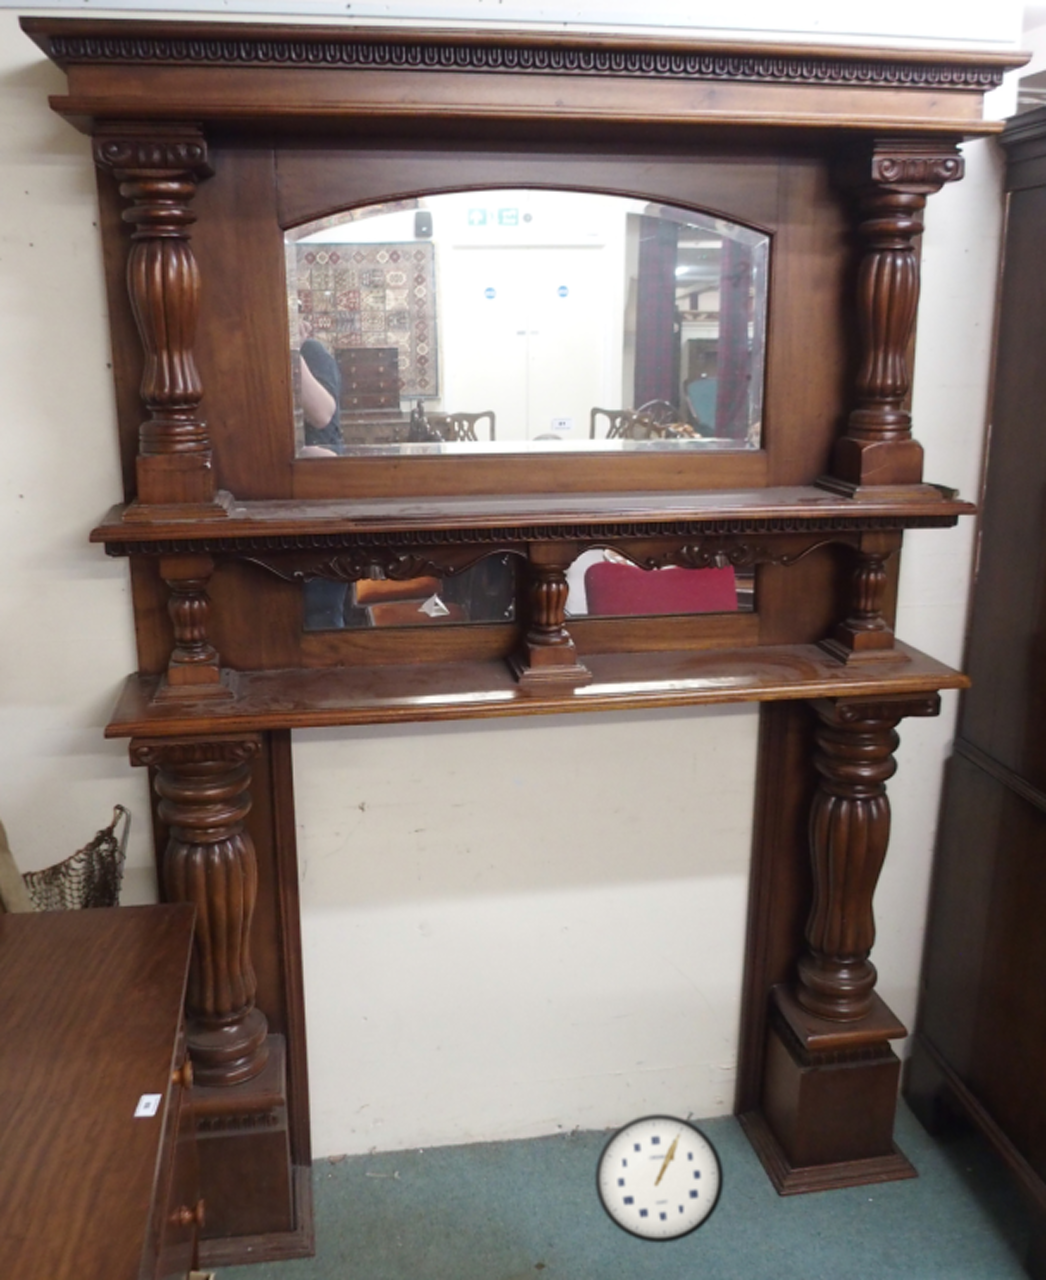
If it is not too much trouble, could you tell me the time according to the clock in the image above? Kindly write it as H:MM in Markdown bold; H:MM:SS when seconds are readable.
**1:05**
